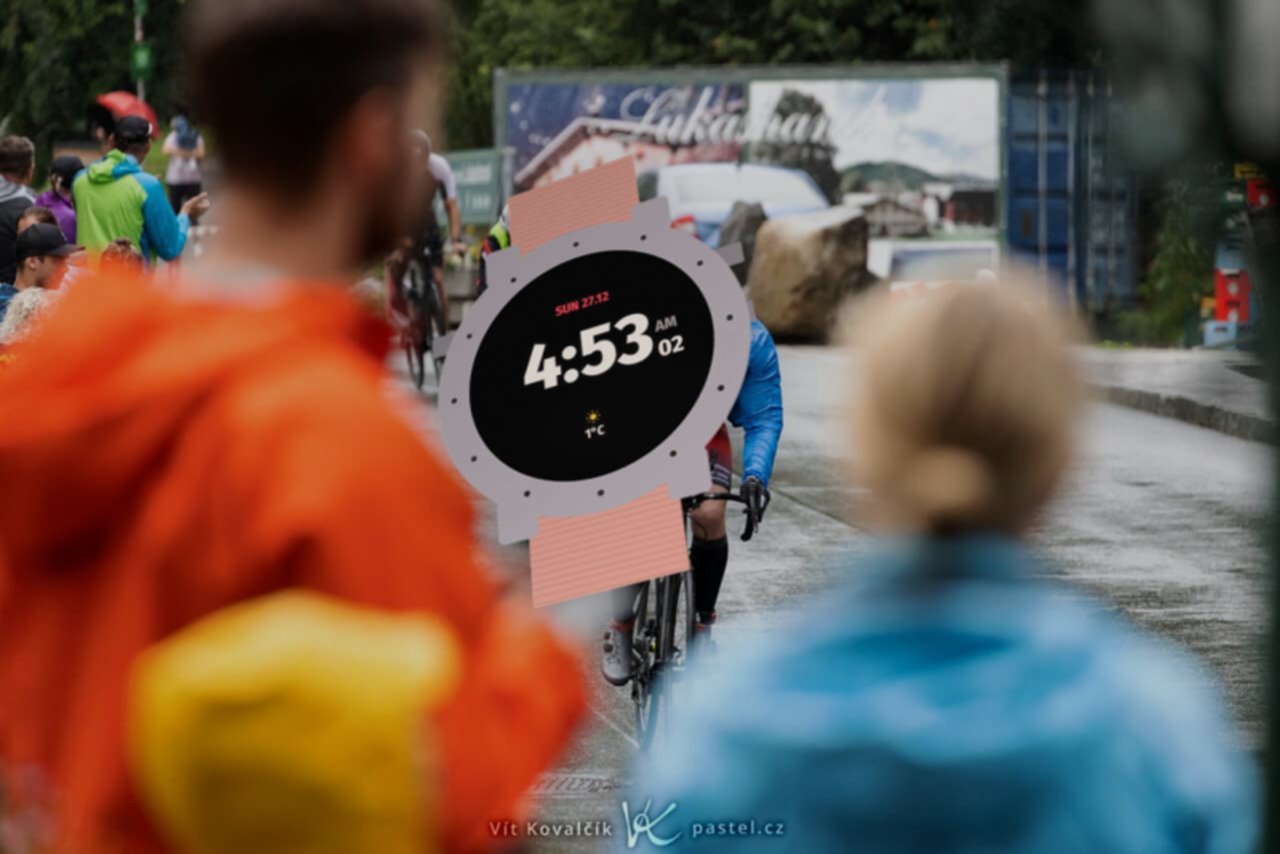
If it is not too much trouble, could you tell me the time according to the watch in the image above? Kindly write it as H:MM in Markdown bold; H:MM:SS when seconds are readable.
**4:53:02**
